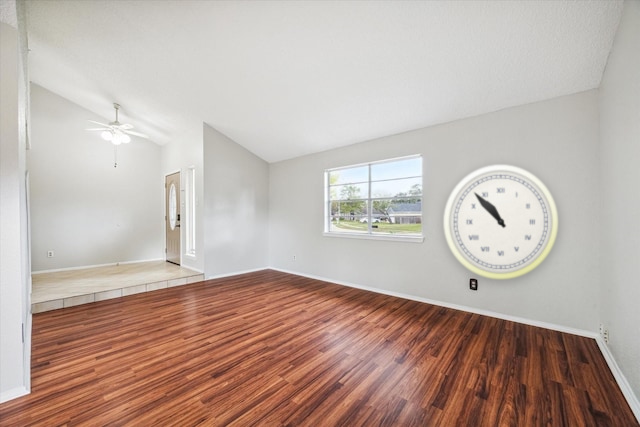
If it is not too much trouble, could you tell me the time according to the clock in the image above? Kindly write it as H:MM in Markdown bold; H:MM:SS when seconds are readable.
**10:53**
